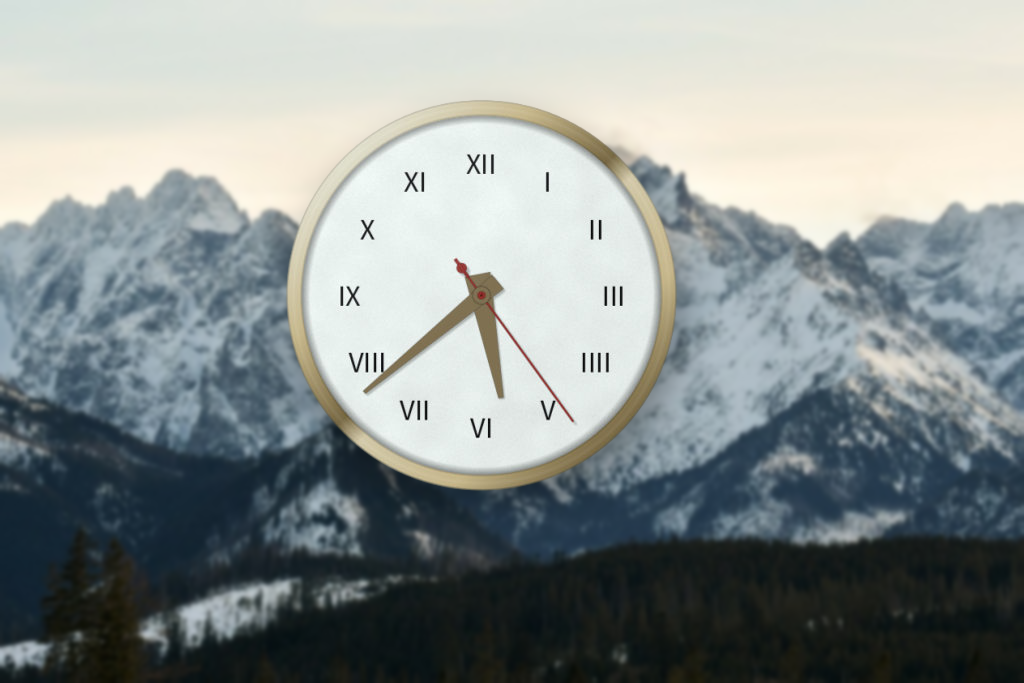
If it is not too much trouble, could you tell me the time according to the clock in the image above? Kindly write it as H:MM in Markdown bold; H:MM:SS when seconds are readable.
**5:38:24**
